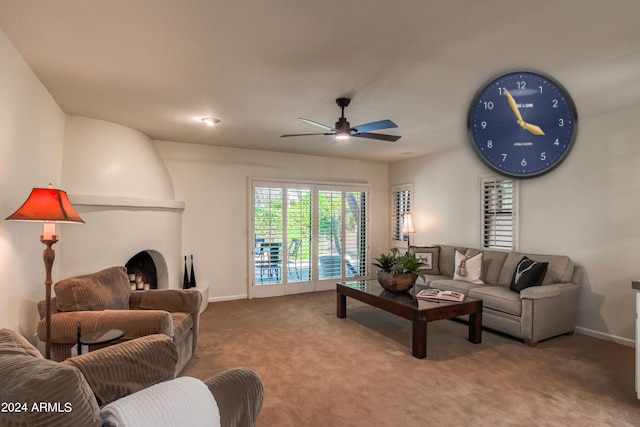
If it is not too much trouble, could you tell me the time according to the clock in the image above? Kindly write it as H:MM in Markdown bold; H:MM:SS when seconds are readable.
**3:56**
